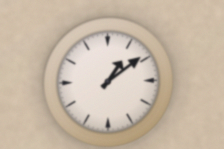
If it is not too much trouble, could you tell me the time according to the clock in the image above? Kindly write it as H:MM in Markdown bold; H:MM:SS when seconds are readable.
**1:09**
